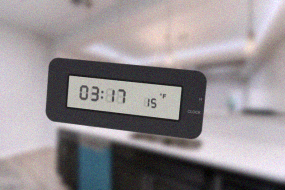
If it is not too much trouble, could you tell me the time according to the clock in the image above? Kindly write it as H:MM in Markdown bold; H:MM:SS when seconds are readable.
**3:17**
